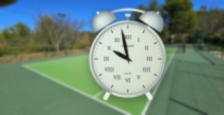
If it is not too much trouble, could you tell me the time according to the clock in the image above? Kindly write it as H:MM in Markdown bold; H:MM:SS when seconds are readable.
**9:58**
